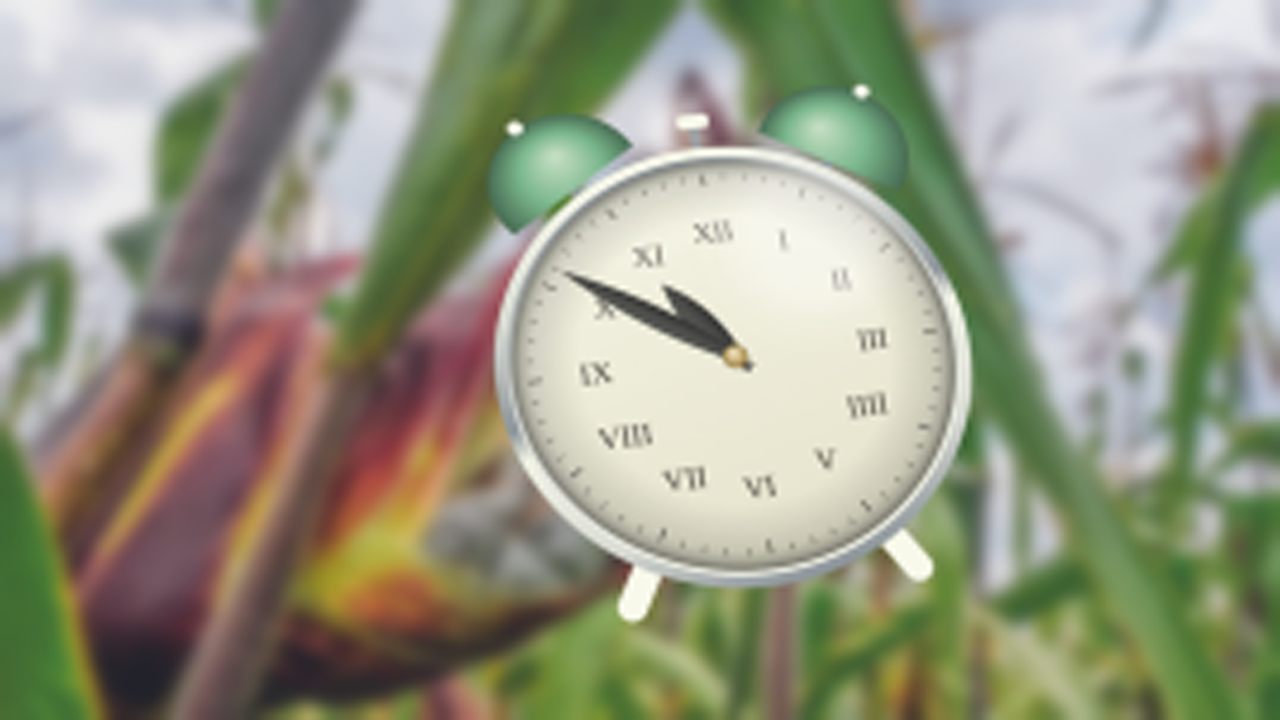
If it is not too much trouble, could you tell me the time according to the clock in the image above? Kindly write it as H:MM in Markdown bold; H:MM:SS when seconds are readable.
**10:51**
